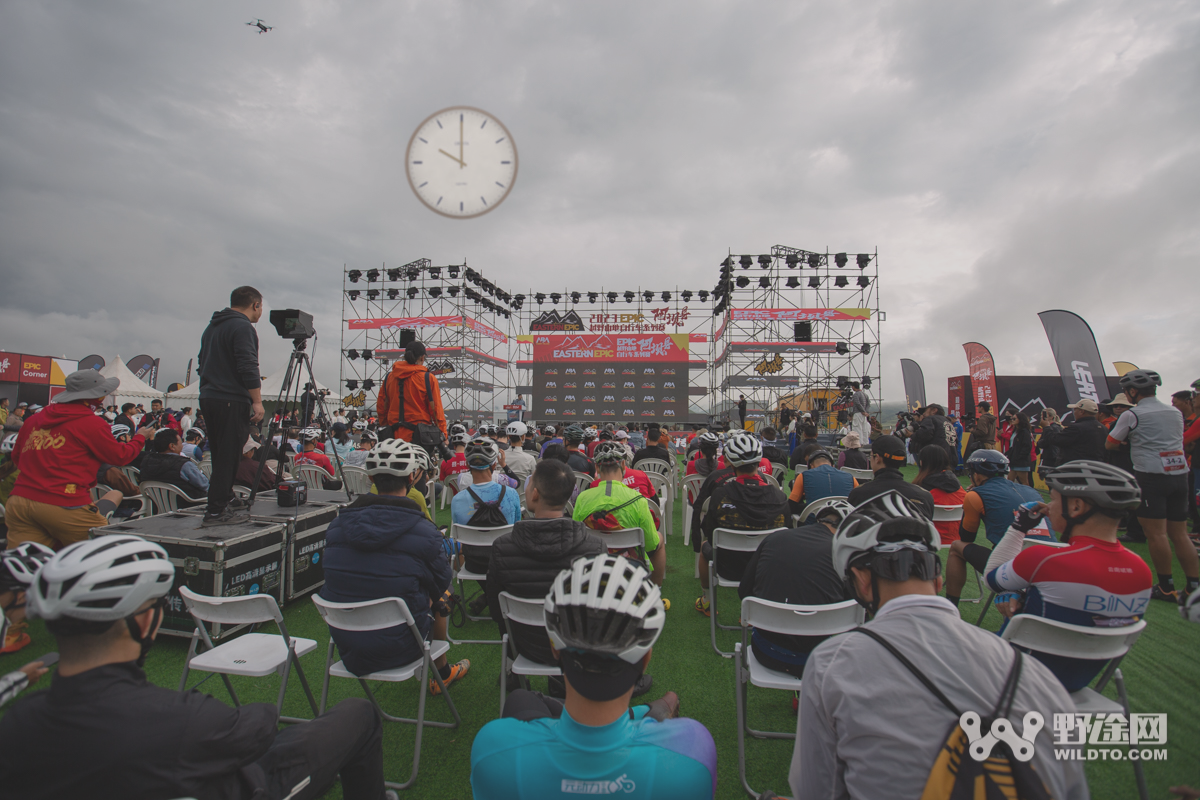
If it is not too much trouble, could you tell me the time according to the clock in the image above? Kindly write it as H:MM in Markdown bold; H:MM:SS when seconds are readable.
**10:00**
